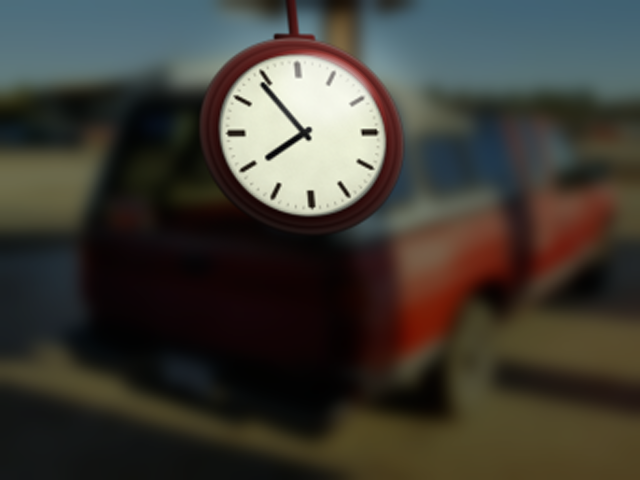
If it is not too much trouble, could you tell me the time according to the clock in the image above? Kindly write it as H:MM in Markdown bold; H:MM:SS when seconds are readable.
**7:54**
